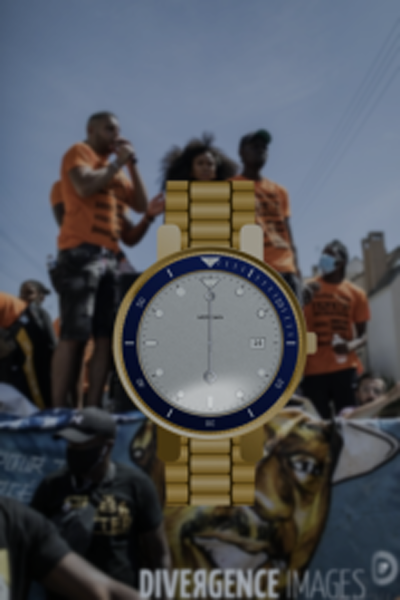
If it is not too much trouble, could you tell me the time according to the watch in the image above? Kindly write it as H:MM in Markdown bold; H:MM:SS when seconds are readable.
**6:00**
